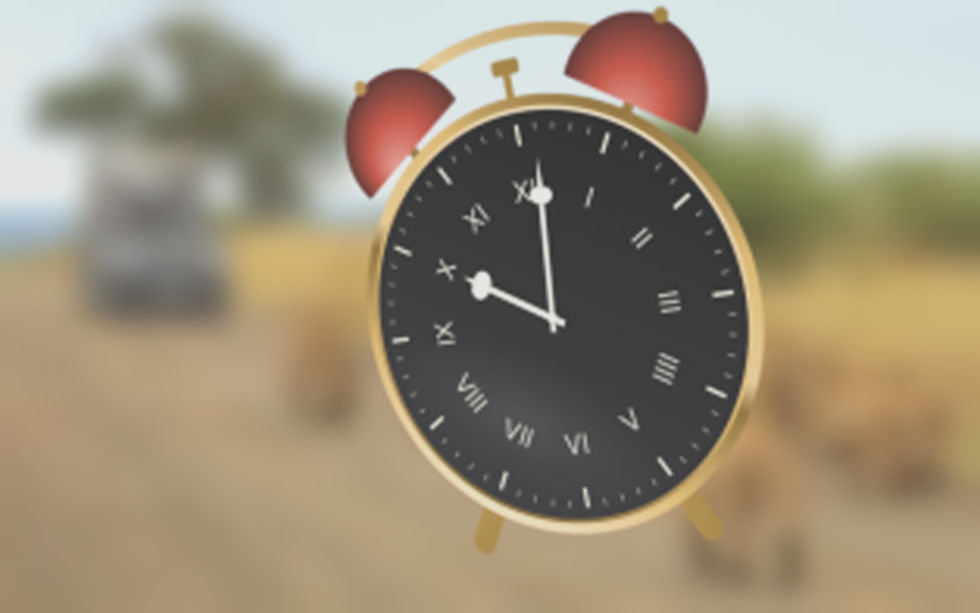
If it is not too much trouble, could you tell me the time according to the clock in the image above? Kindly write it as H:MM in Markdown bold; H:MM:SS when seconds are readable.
**10:01**
